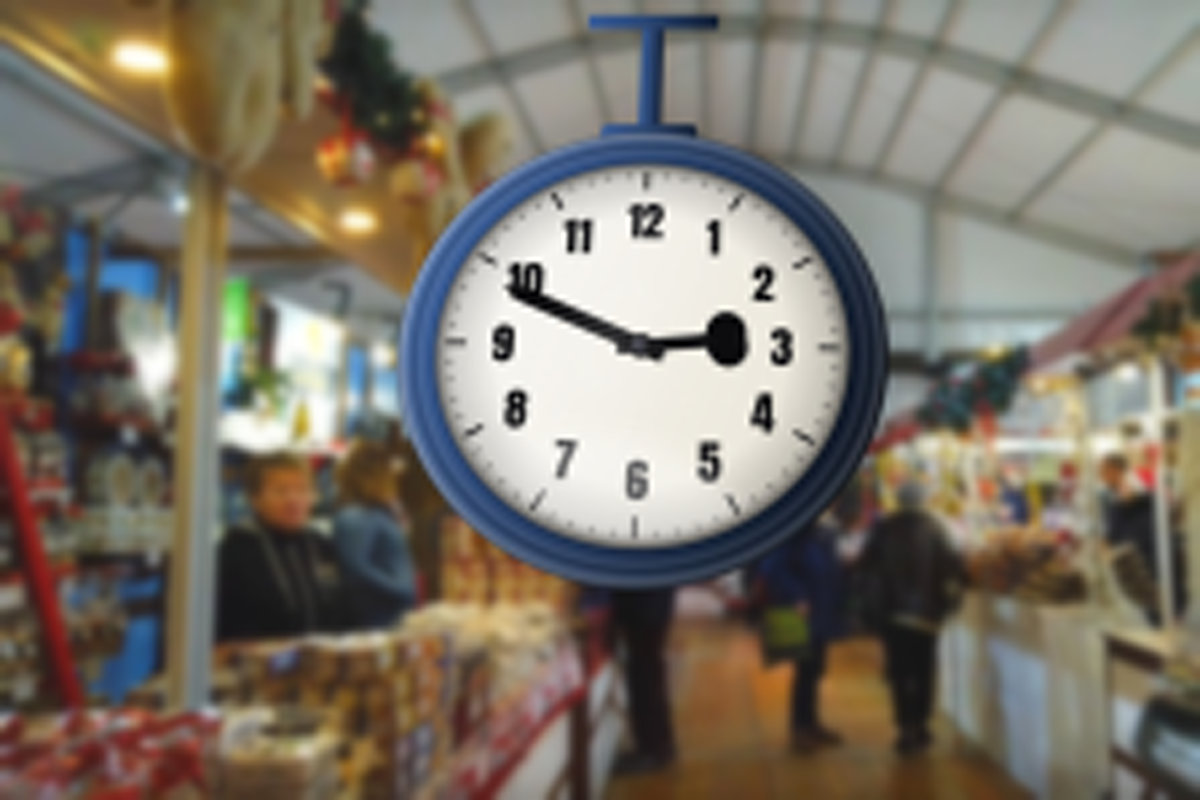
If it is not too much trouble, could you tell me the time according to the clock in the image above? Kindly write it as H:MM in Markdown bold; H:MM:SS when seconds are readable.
**2:49**
